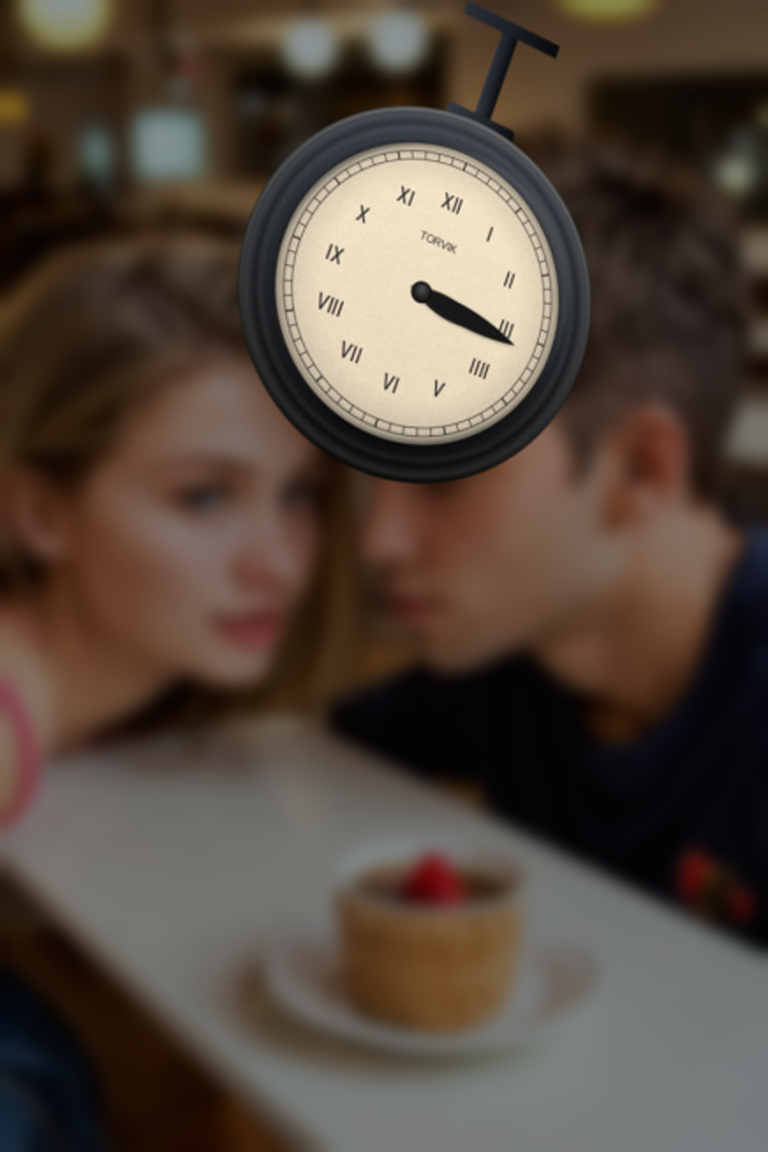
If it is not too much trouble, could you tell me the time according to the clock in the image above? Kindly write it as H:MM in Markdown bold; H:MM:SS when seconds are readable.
**3:16**
